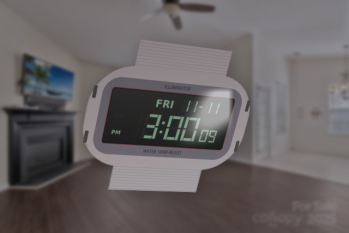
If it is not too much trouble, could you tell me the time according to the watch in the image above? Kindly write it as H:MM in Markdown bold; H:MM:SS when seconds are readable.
**3:00:09**
